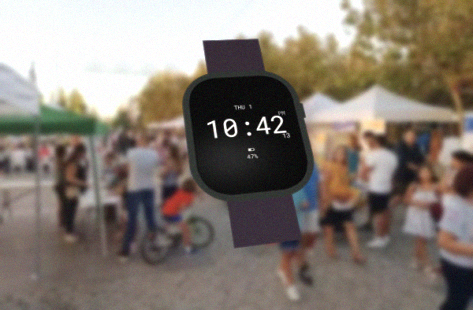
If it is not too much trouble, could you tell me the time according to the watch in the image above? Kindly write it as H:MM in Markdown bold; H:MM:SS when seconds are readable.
**10:42**
